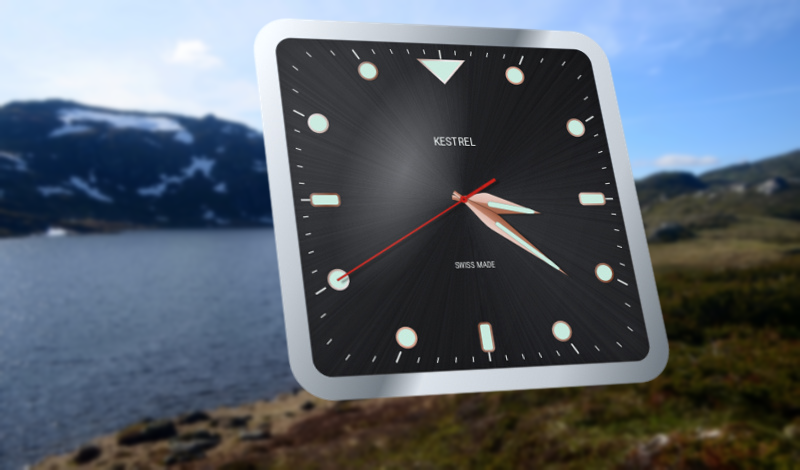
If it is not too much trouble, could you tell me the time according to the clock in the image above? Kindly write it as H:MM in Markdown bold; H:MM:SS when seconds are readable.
**3:21:40**
